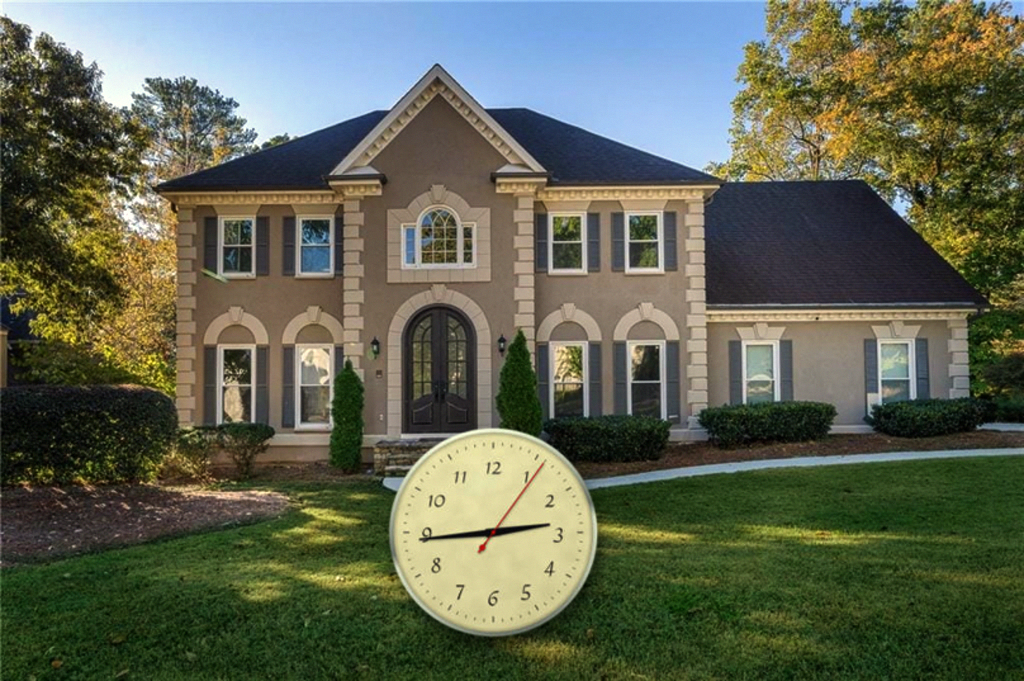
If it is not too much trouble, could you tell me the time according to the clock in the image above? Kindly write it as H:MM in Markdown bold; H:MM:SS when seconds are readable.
**2:44:06**
